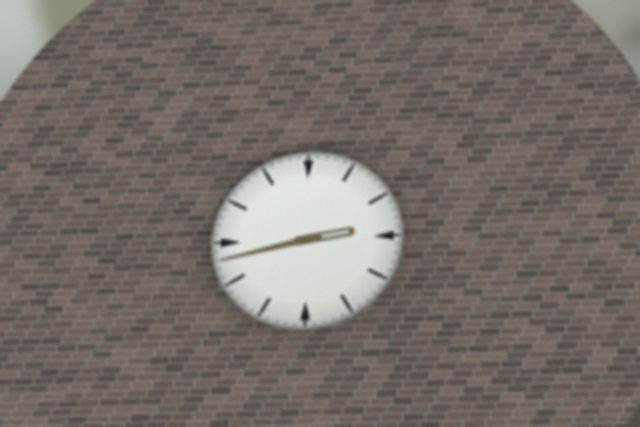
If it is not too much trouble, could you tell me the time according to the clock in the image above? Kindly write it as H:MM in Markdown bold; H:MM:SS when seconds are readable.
**2:43**
